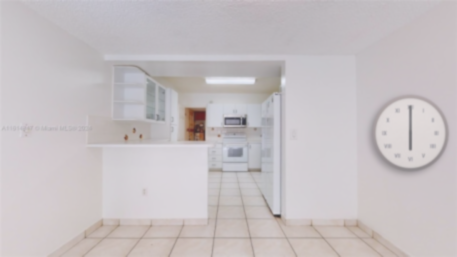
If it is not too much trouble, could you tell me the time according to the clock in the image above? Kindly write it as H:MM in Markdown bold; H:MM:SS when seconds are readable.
**6:00**
